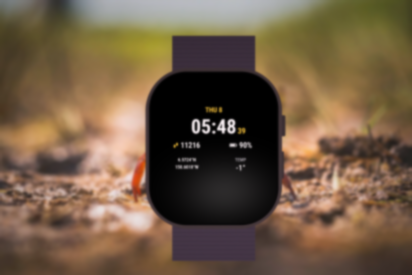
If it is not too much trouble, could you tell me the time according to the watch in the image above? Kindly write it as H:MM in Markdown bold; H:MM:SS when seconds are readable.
**5:48**
